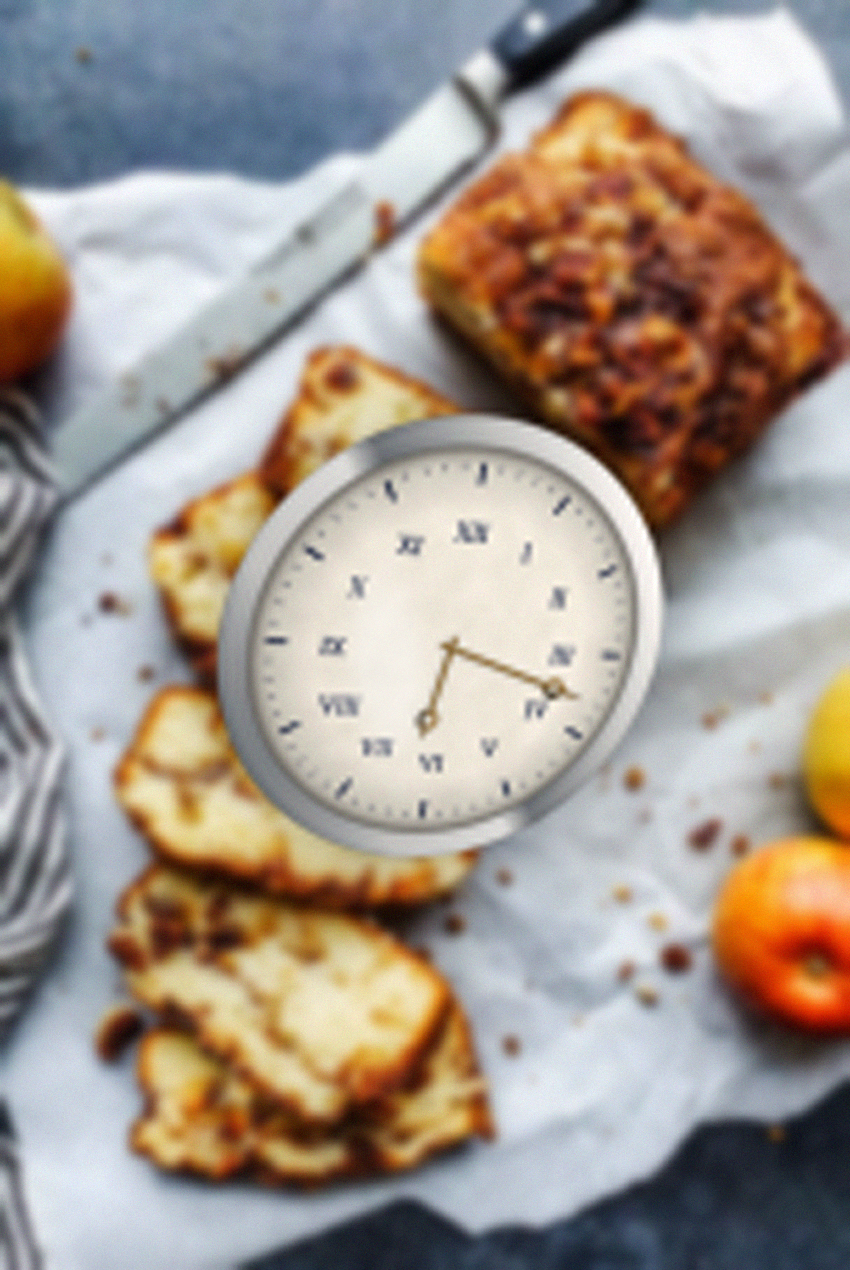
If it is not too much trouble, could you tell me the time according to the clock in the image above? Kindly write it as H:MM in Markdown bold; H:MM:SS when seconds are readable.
**6:18**
